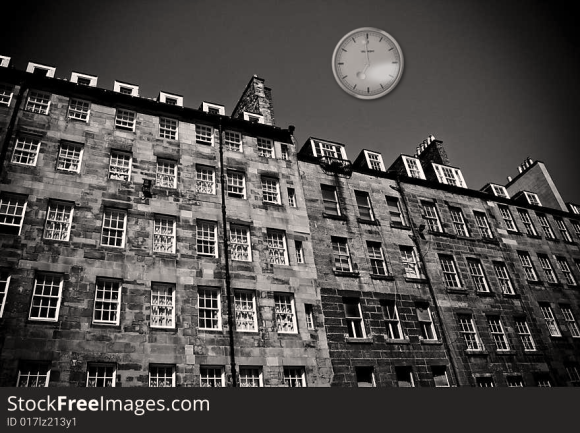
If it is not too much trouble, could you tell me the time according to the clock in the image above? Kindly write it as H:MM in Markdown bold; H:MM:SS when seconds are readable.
**6:59**
